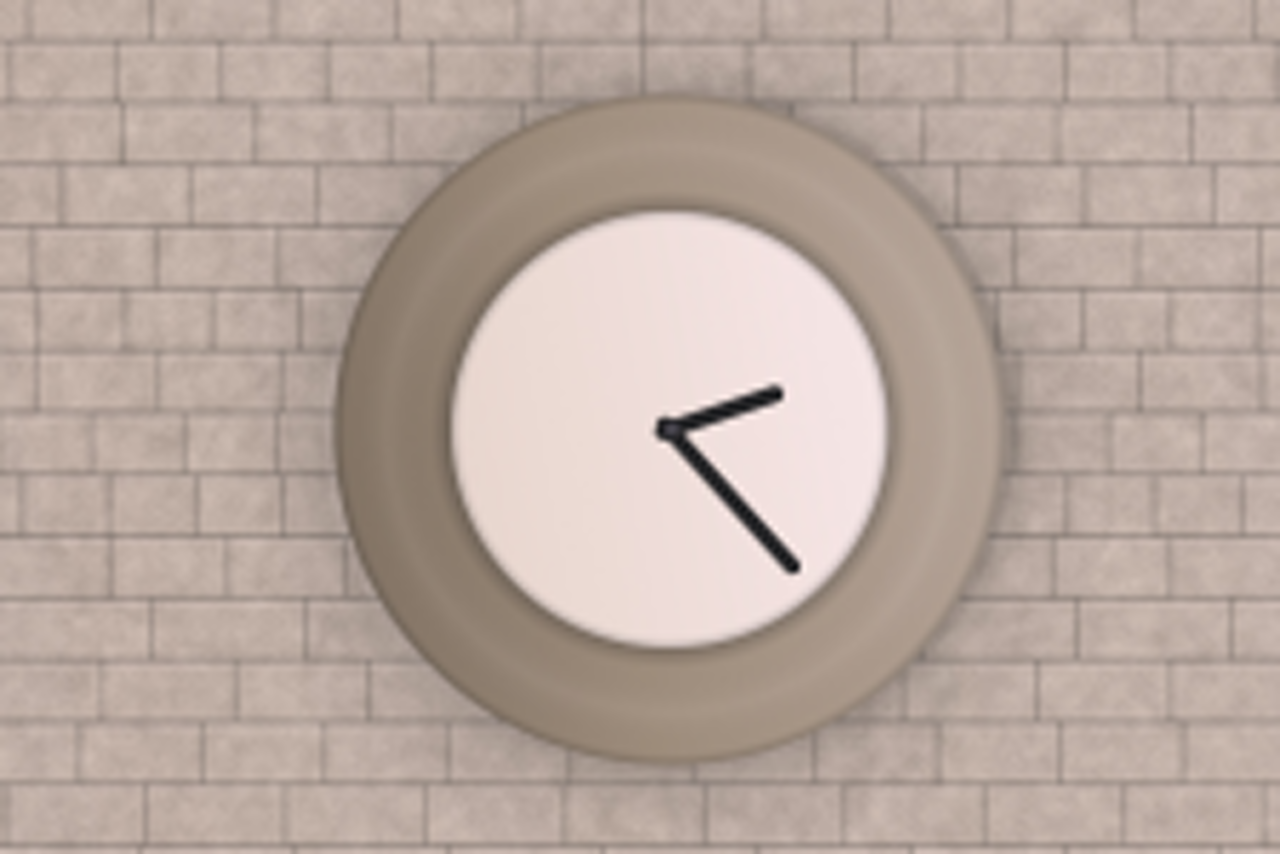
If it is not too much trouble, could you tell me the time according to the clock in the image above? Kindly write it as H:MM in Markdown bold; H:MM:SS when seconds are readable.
**2:23**
